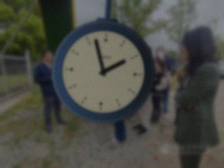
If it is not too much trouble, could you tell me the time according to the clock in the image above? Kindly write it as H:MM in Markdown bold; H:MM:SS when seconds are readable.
**1:57**
